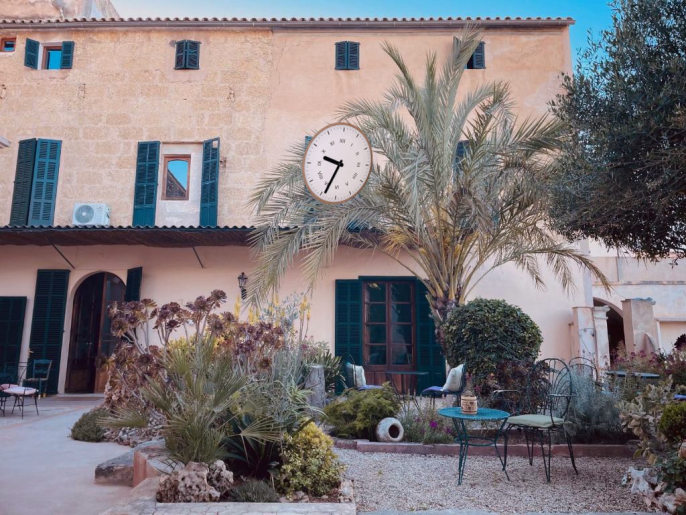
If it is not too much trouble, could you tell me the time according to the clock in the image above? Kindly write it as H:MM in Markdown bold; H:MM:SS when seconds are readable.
**9:34**
